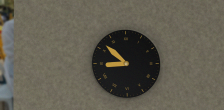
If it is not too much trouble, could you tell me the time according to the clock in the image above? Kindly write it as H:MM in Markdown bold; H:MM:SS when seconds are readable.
**8:52**
